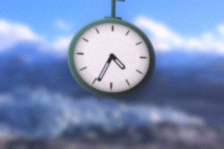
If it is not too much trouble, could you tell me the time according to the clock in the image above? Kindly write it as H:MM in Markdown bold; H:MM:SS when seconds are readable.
**4:34**
